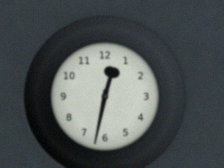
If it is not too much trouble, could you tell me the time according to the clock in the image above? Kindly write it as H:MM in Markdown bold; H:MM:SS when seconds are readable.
**12:32**
